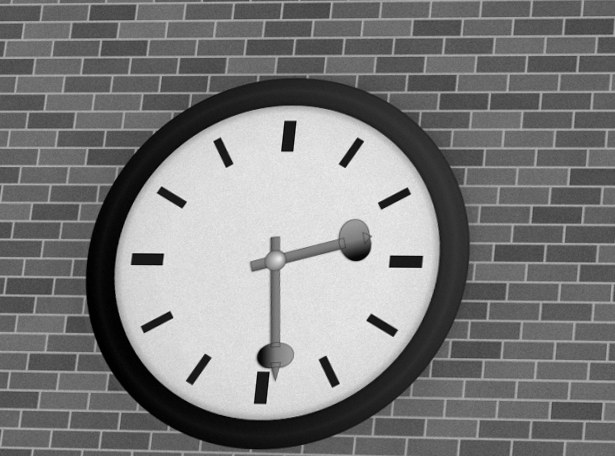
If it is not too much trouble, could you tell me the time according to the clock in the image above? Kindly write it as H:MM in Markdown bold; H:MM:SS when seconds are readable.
**2:29**
